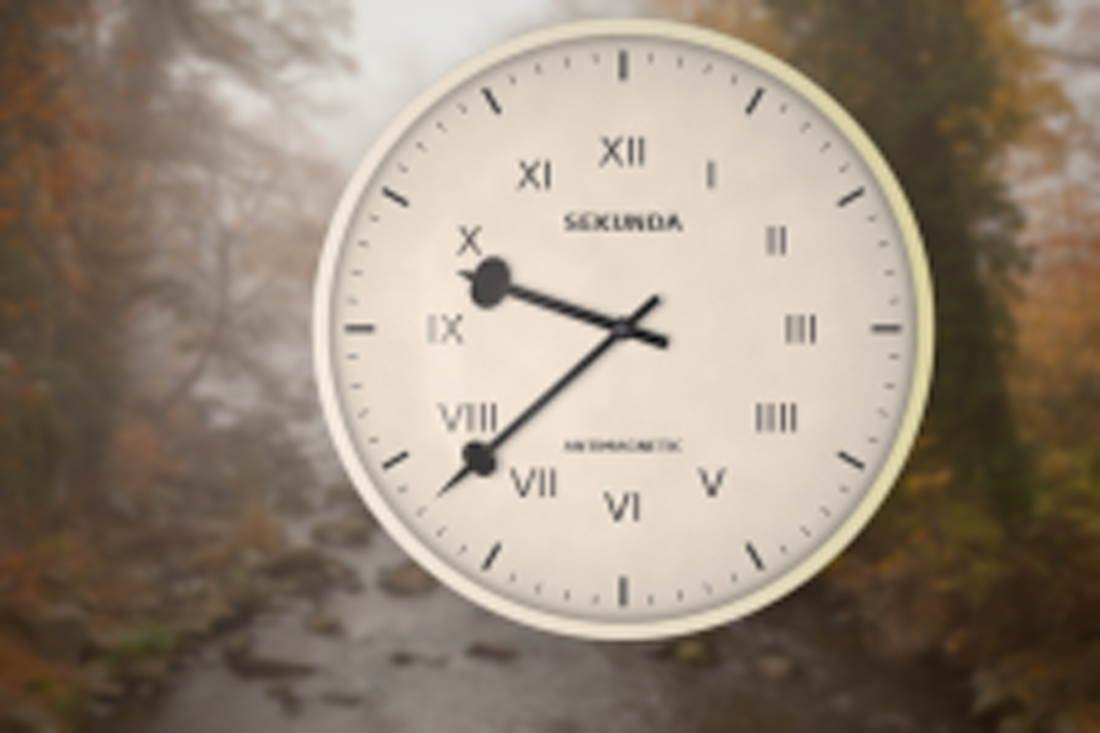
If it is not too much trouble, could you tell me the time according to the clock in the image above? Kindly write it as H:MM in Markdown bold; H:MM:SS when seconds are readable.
**9:38**
